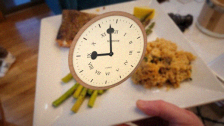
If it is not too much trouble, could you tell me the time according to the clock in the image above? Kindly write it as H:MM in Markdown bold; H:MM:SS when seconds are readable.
**8:58**
